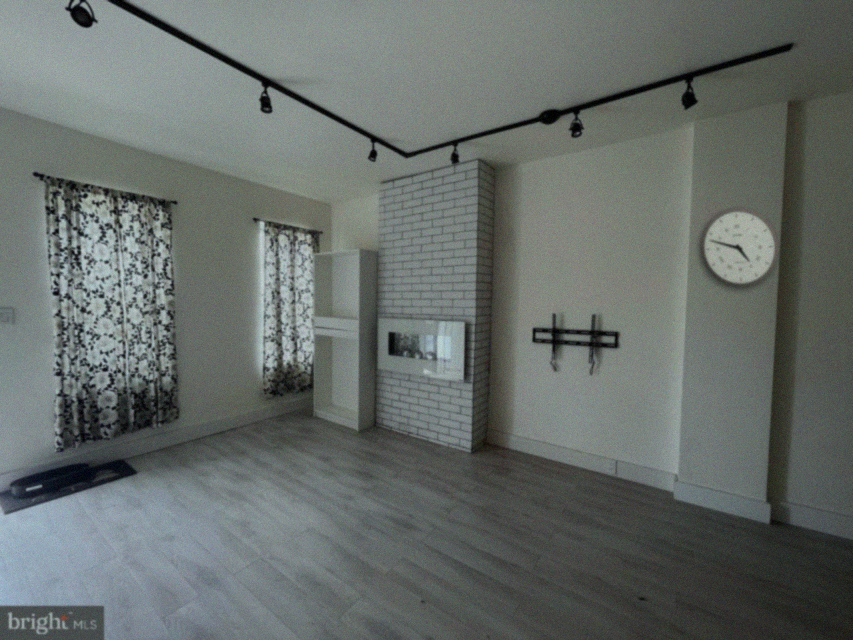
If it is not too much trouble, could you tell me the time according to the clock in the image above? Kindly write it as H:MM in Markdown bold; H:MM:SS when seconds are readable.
**4:48**
